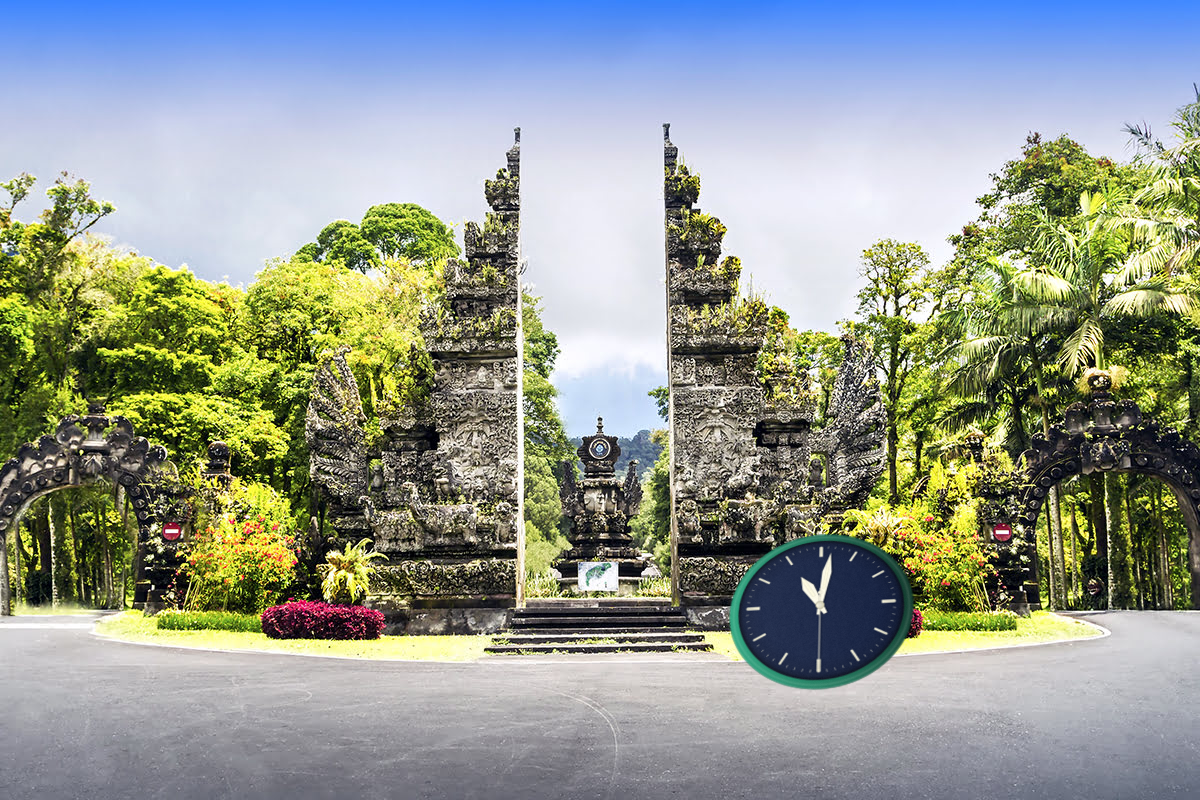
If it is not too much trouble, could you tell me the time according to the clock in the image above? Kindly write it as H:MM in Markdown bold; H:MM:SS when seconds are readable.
**11:01:30**
